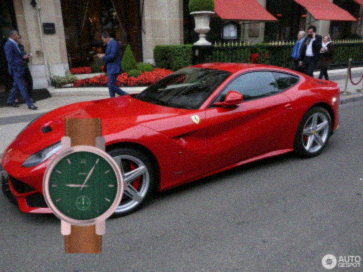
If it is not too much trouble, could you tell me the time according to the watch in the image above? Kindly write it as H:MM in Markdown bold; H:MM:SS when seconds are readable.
**9:05**
